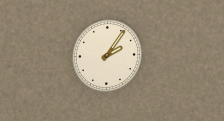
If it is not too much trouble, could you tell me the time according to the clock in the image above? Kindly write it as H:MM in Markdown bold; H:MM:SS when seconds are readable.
**2:06**
